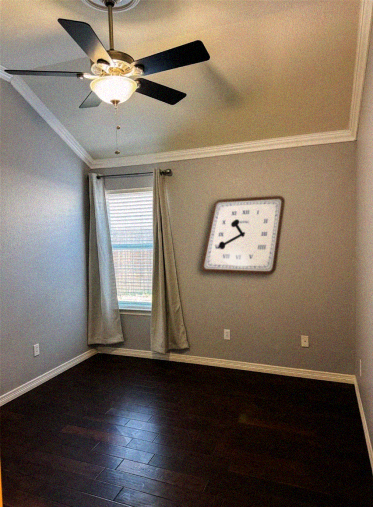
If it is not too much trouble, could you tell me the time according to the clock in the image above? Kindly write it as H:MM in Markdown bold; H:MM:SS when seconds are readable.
**10:40**
